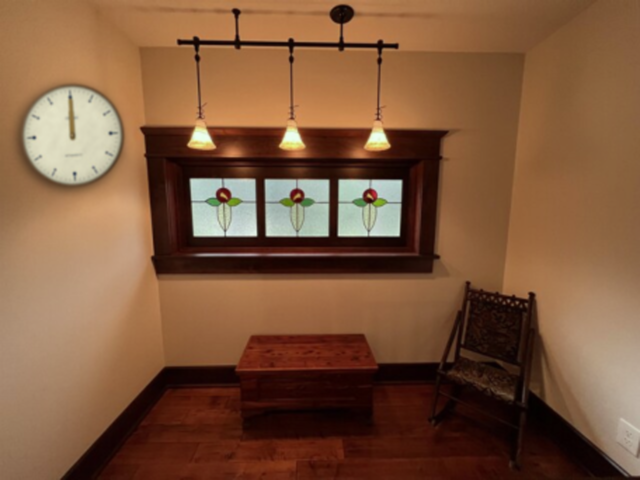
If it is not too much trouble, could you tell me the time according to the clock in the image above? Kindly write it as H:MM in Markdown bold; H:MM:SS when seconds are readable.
**12:00**
